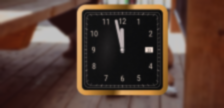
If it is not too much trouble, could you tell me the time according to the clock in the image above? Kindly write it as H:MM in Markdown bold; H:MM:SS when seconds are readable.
**11:58**
